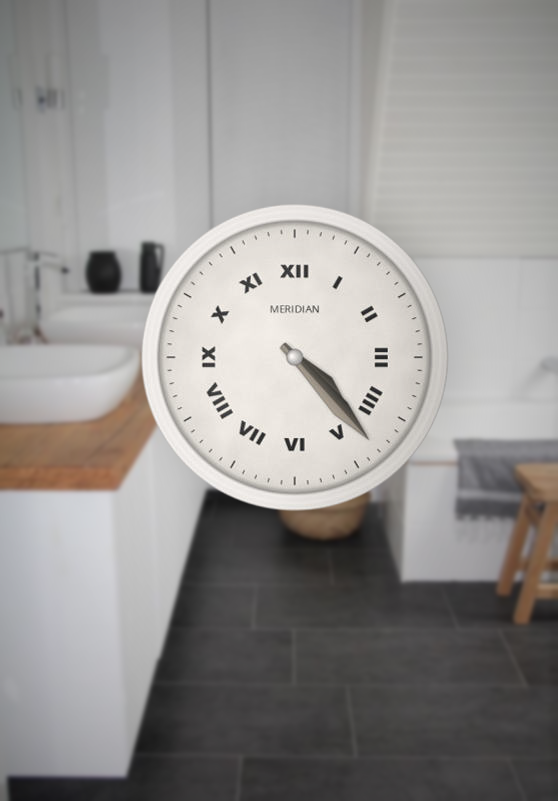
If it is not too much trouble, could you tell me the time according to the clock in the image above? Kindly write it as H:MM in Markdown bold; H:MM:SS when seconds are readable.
**4:23**
